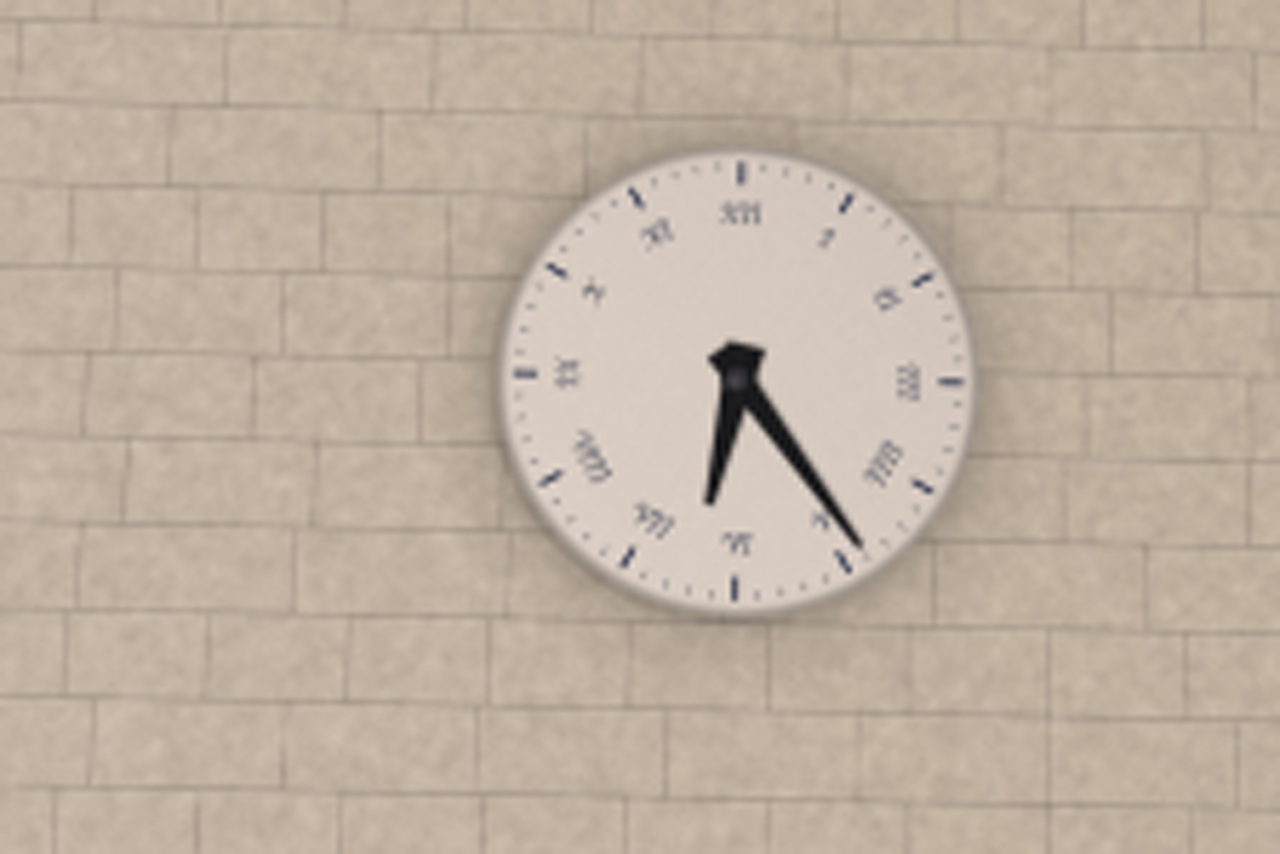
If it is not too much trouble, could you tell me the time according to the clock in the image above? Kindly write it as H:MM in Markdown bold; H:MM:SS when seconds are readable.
**6:24**
